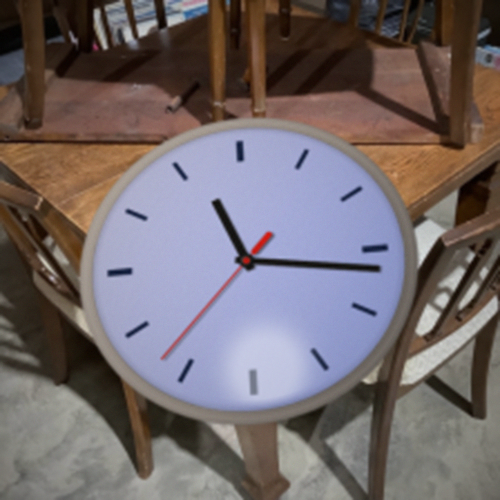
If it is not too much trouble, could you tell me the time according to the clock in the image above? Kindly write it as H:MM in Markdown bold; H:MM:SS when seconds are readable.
**11:16:37**
